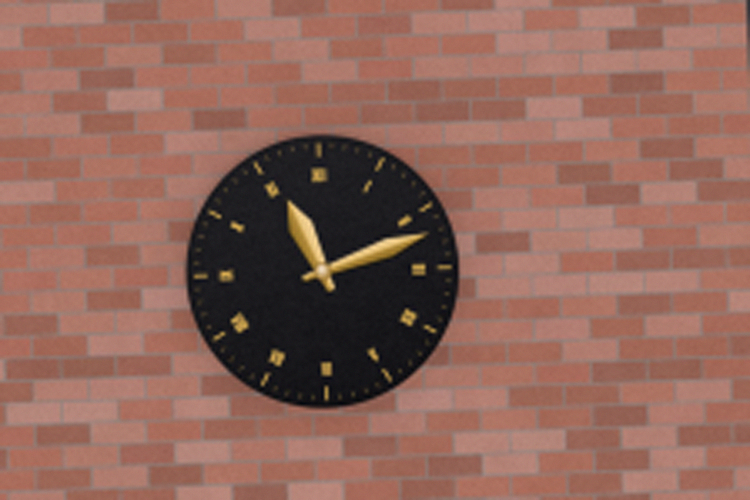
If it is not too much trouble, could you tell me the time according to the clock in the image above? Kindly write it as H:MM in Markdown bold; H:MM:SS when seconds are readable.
**11:12**
